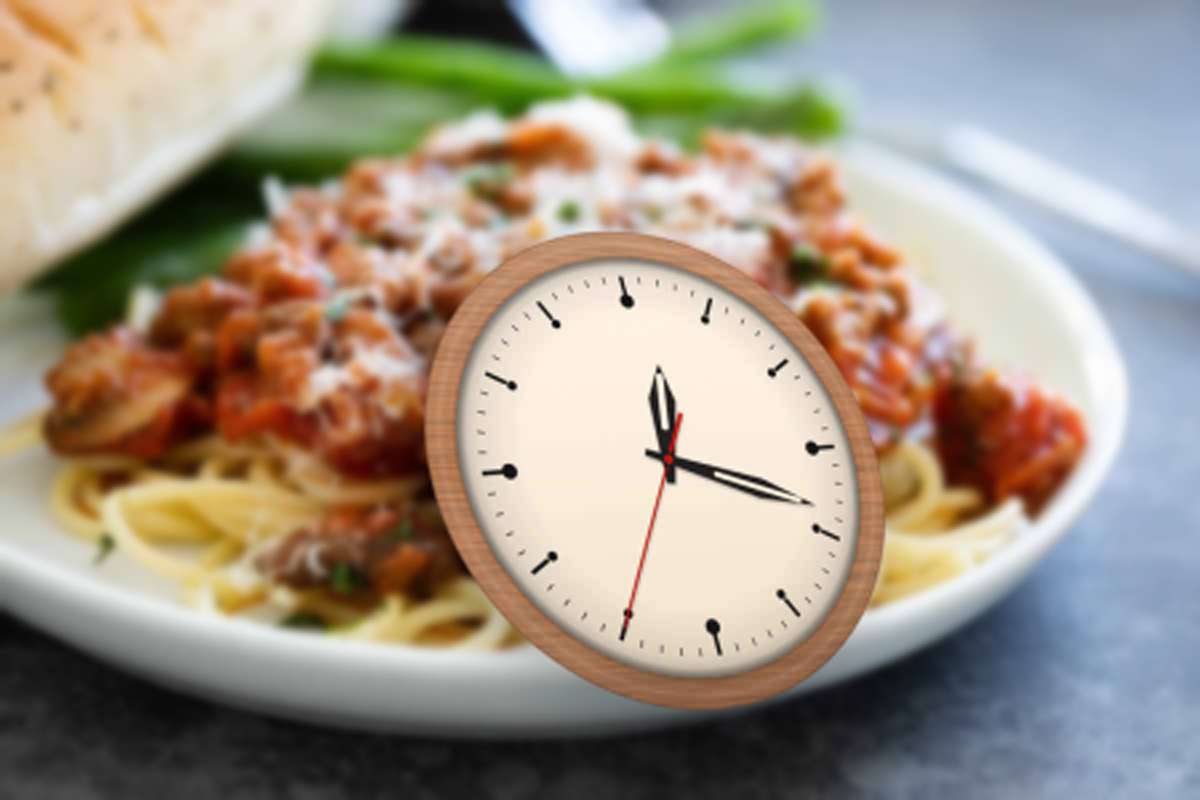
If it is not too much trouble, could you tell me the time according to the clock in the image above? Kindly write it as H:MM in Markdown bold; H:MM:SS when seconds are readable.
**12:18:35**
